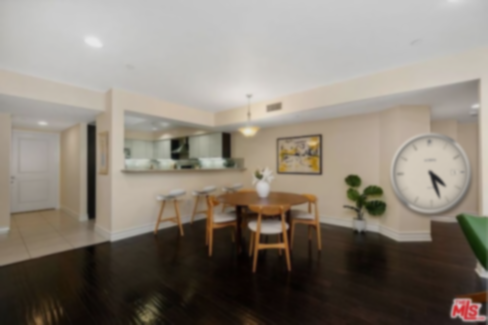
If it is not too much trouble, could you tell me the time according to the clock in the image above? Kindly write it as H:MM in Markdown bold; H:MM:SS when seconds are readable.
**4:27**
